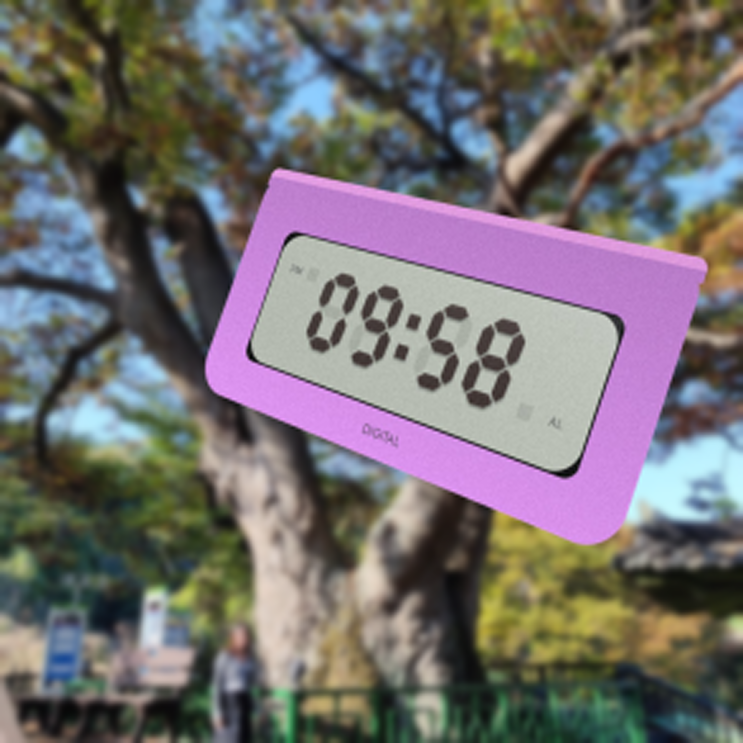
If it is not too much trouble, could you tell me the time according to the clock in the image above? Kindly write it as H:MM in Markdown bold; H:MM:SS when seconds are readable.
**9:58**
